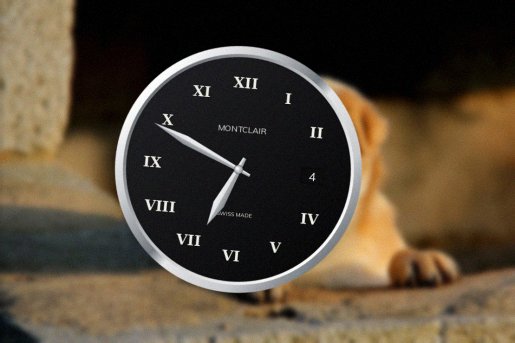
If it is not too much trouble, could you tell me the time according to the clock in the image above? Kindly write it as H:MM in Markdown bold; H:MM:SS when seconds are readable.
**6:49**
